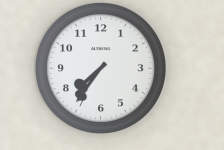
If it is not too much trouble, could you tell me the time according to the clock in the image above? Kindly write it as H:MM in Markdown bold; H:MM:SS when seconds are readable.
**7:36**
